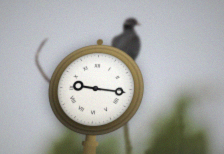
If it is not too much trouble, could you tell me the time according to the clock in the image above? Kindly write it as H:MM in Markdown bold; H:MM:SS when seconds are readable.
**9:16**
